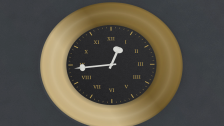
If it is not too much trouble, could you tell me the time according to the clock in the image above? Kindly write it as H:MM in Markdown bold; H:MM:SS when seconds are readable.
**12:44**
